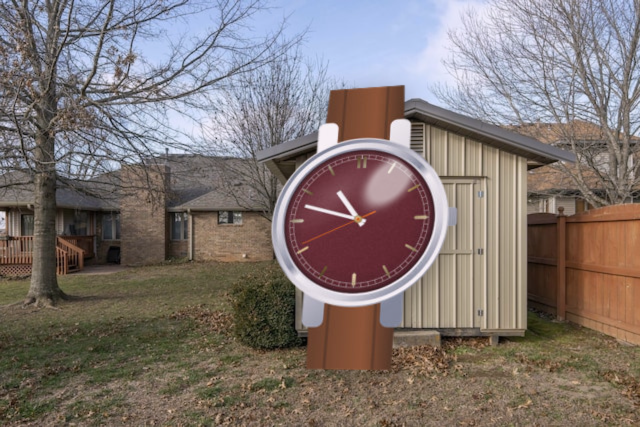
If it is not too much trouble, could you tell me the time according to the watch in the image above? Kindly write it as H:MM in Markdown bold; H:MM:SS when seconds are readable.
**10:47:41**
